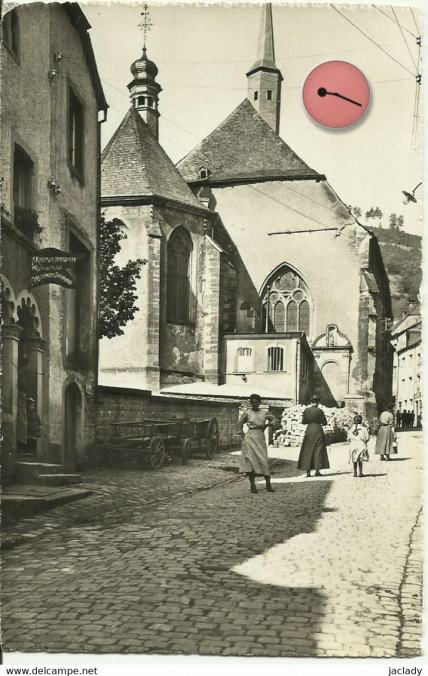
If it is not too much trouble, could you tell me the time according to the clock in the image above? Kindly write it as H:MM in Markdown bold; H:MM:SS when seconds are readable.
**9:19**
